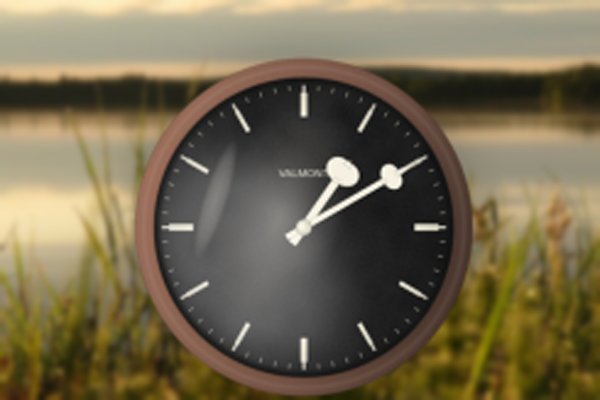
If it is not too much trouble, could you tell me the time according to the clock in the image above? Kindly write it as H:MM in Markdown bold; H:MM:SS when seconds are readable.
**1:10**
